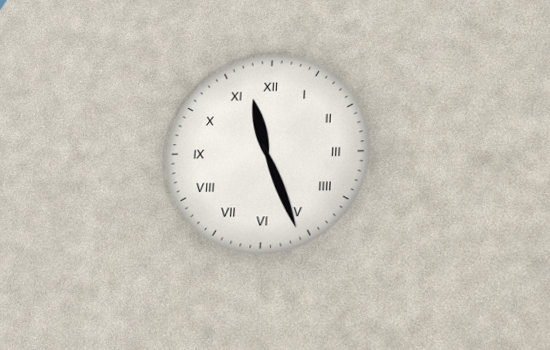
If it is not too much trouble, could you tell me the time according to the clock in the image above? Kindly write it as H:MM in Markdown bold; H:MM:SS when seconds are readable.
**11:26**
